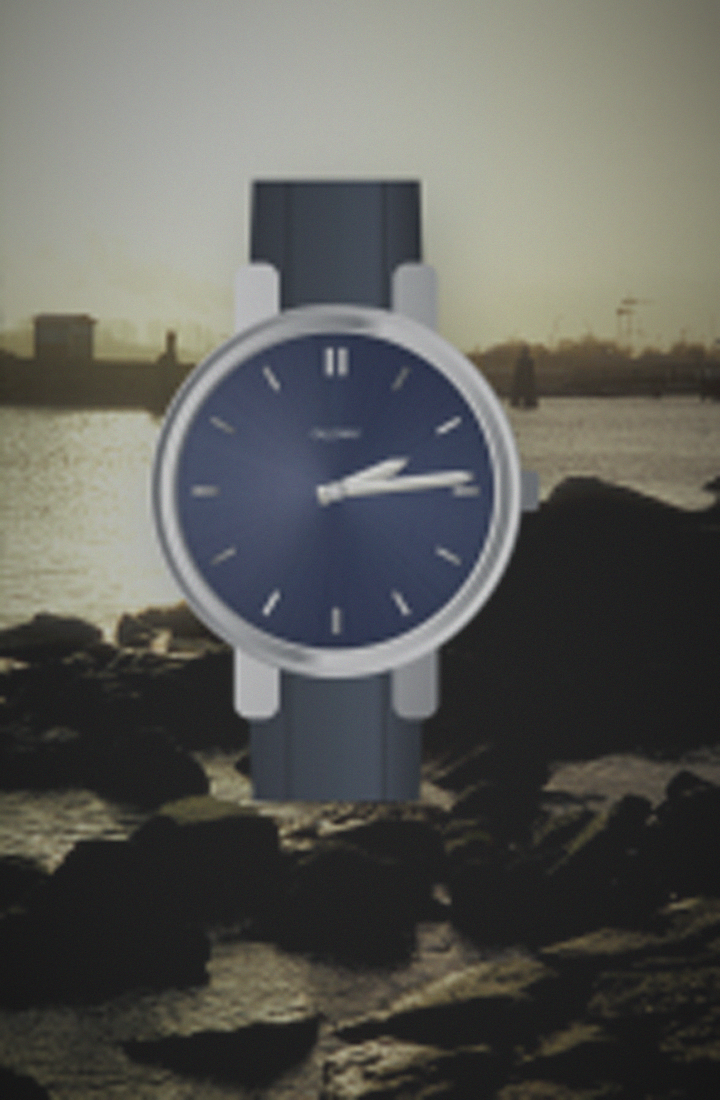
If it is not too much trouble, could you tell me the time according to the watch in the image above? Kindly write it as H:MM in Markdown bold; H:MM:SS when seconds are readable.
**2:14**
